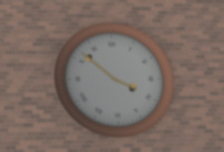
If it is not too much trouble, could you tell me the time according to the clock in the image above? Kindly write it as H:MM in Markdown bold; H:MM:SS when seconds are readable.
**3:52**
